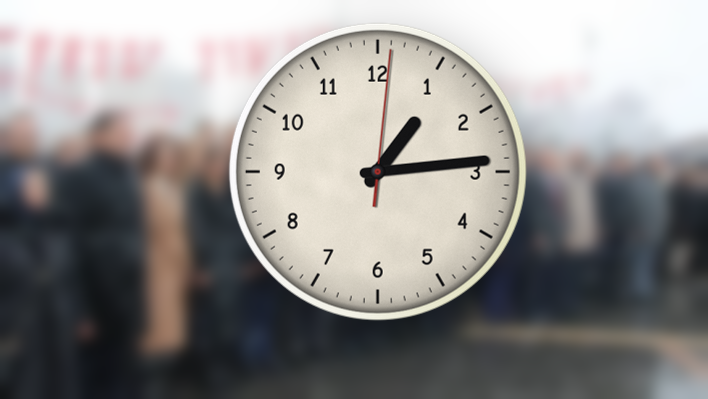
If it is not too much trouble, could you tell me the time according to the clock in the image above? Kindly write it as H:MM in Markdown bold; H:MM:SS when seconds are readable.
**1:14:01**
